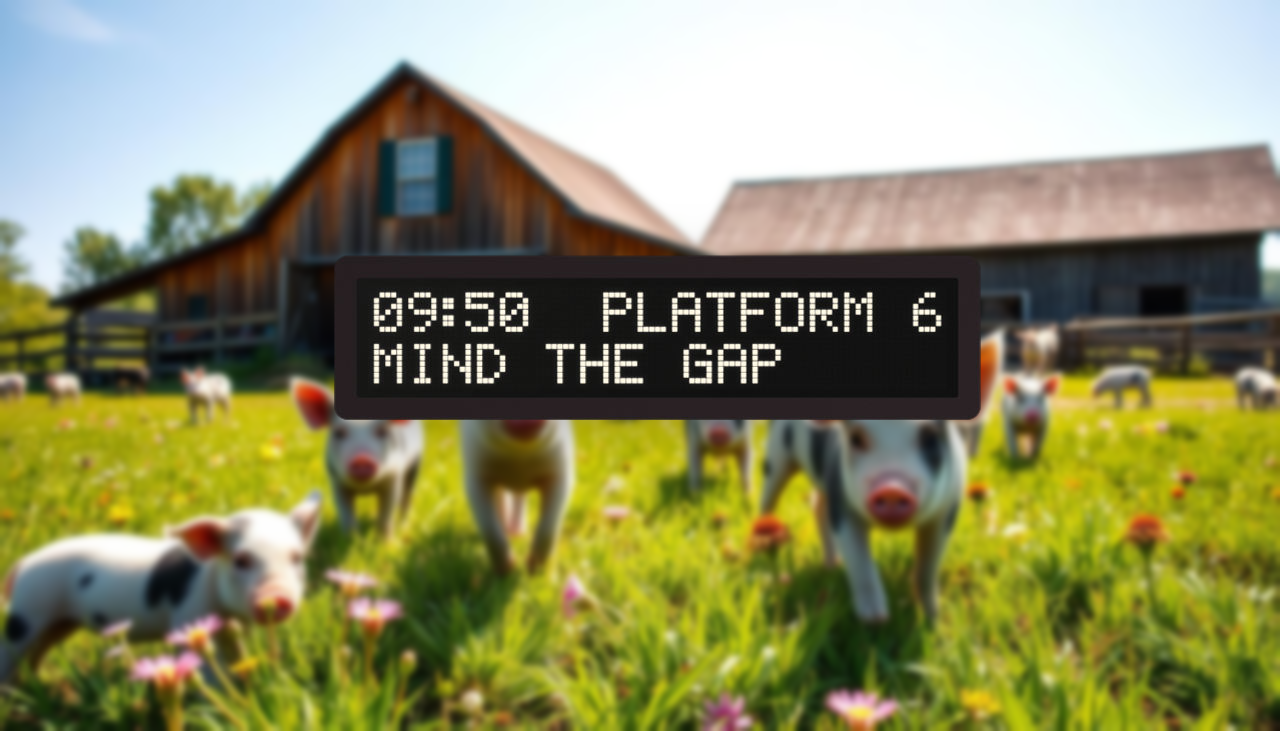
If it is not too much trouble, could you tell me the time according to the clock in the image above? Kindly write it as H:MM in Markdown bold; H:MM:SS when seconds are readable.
**9:50**
